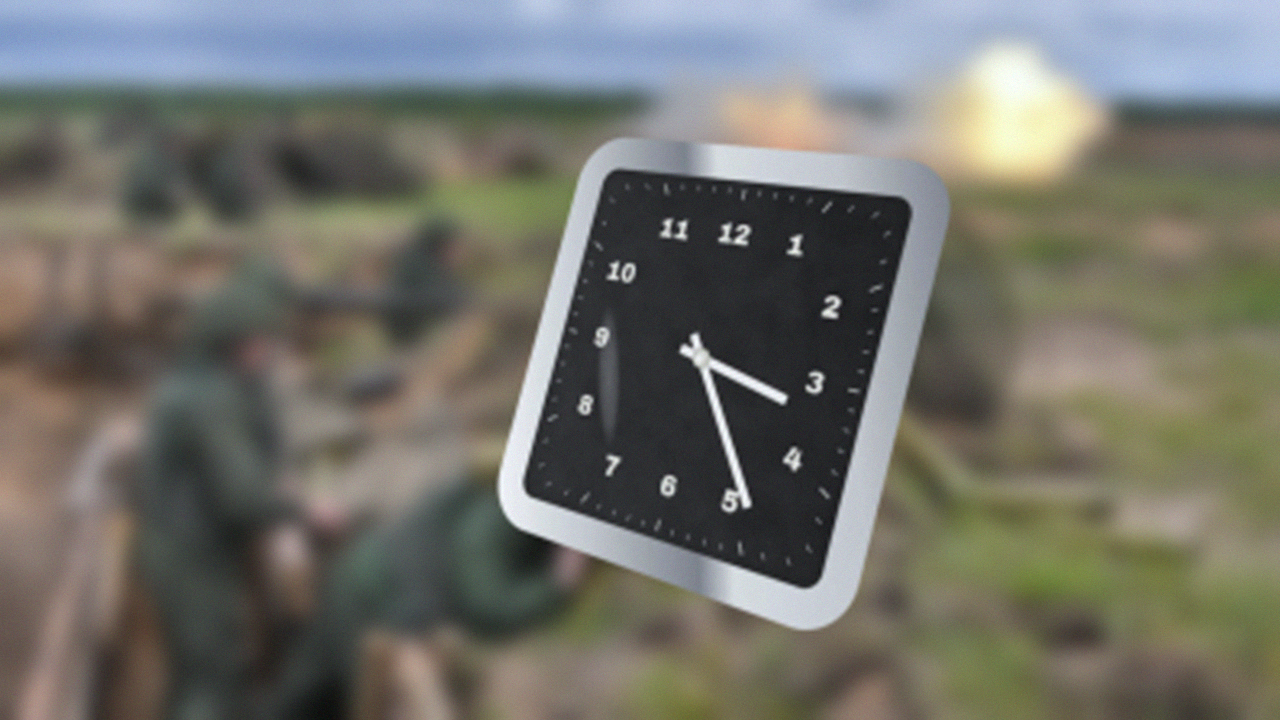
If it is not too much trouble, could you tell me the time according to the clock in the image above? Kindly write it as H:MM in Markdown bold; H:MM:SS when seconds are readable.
**3:24**
